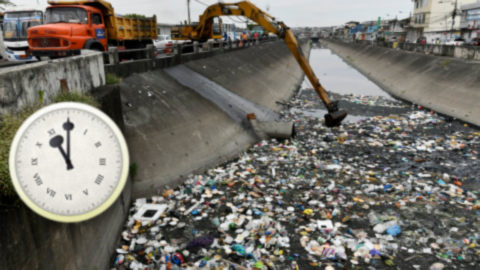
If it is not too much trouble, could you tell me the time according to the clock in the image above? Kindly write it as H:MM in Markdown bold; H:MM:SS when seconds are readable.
**11:00**
